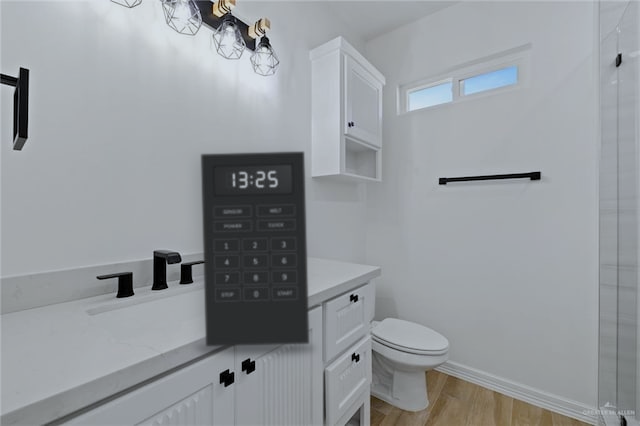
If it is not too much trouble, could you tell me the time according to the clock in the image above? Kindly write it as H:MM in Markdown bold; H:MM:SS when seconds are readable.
**13:25**
